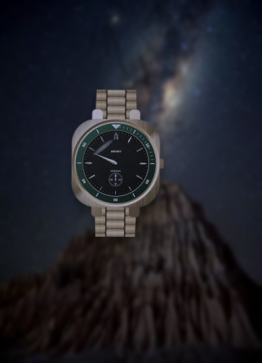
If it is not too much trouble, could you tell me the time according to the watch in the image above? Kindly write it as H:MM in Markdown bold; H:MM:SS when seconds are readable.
**9:49**
